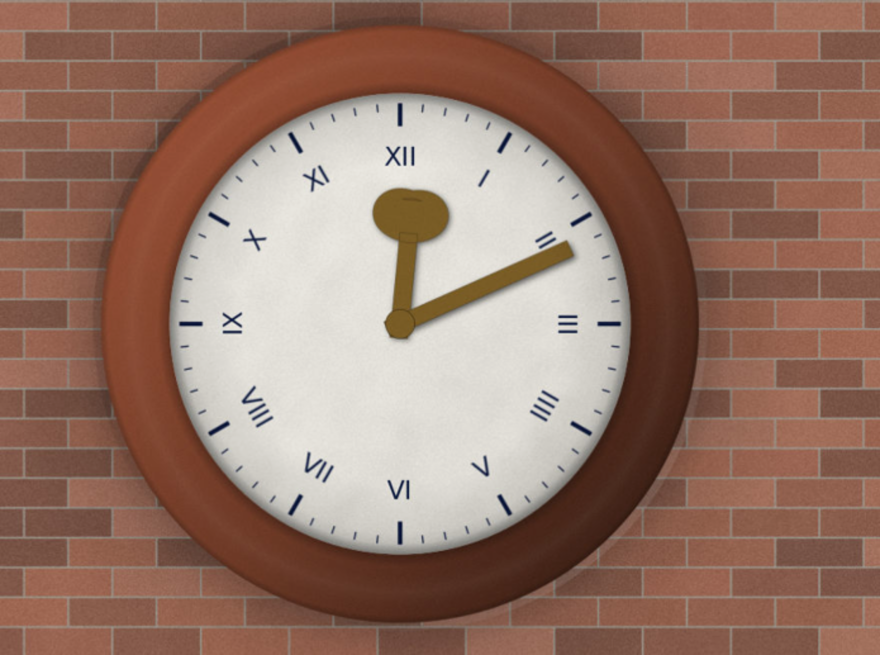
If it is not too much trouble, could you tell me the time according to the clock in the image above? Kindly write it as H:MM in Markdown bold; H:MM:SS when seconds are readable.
**12:11**
